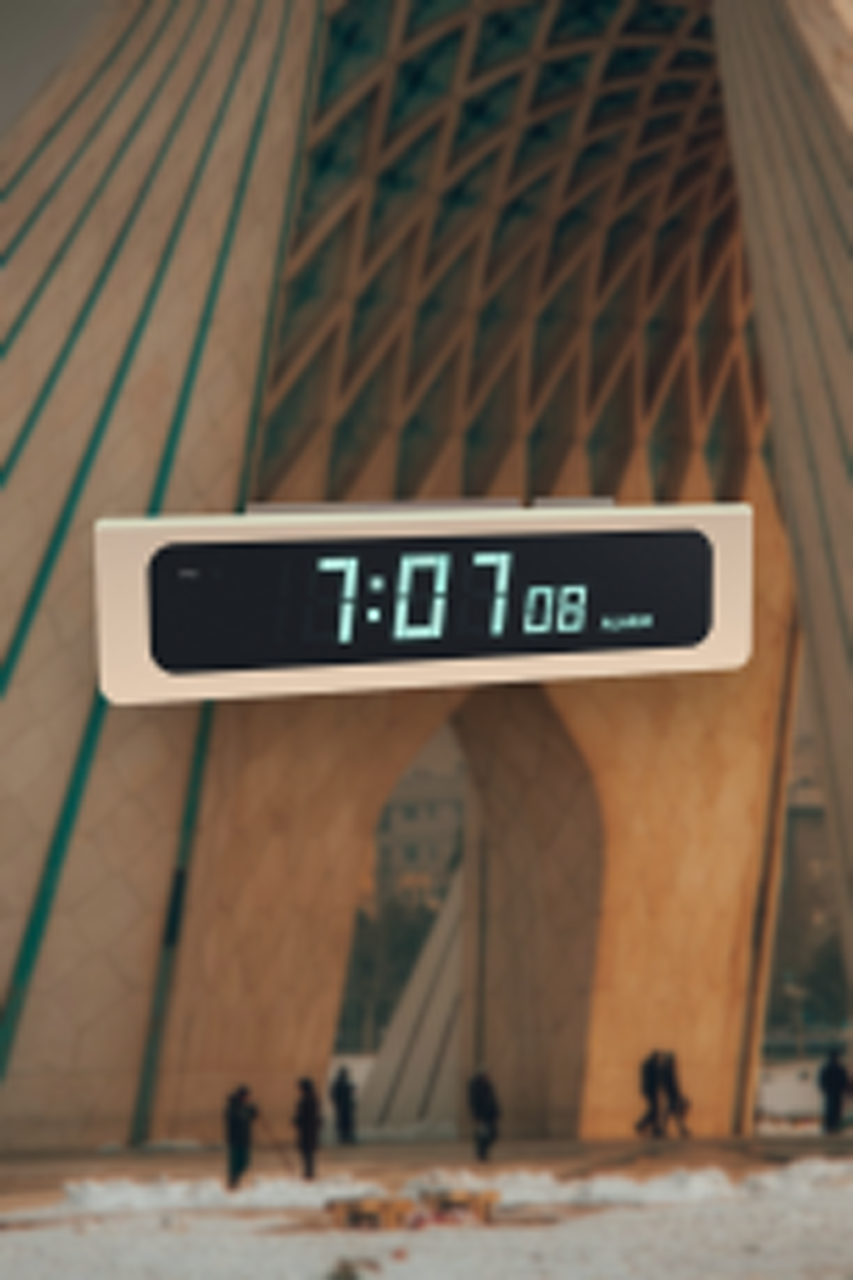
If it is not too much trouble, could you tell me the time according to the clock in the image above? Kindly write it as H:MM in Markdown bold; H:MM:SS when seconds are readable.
**7:07:08**
